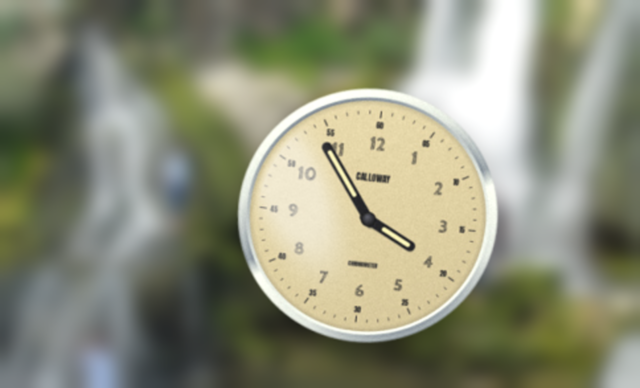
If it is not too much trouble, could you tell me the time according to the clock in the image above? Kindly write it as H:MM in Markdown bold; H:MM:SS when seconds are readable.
**3:54**
